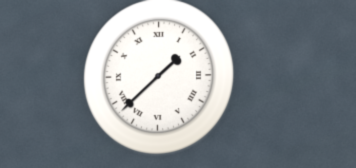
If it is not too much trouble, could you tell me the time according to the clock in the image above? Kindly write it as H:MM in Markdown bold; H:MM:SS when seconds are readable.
**1:38**
